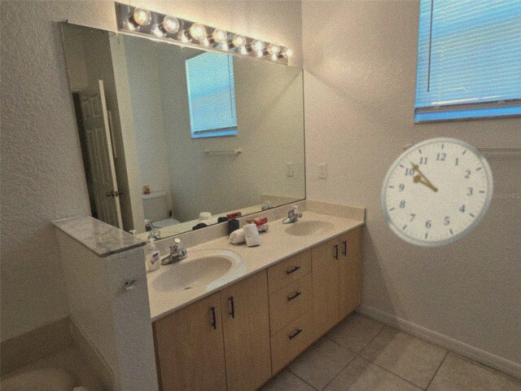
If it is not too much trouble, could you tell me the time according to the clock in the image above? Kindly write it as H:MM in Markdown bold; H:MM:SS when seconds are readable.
**9:52**
